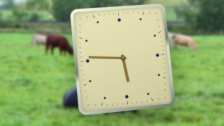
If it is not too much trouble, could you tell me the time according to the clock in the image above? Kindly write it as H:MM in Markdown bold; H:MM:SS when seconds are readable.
**5:46**
